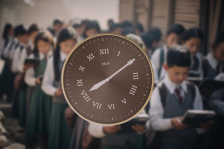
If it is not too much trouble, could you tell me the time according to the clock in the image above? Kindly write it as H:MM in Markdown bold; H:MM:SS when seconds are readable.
**8:10**
